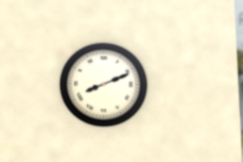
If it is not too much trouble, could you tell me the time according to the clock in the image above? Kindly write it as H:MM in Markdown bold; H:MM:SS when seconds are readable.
**8:11**
